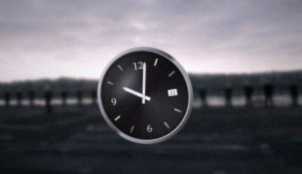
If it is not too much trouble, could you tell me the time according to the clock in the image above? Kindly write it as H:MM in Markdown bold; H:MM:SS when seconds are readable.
**10:02**
